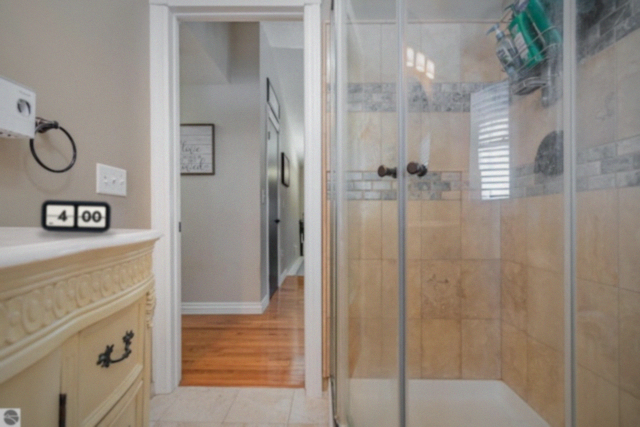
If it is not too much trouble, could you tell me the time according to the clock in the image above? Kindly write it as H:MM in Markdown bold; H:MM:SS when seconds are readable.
**4:00**
